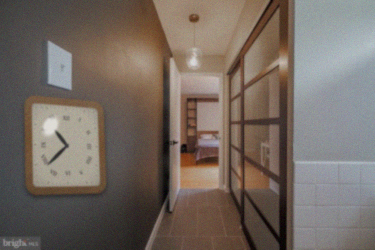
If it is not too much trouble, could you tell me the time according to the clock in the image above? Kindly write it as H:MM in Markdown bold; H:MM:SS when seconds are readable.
**10:38**
